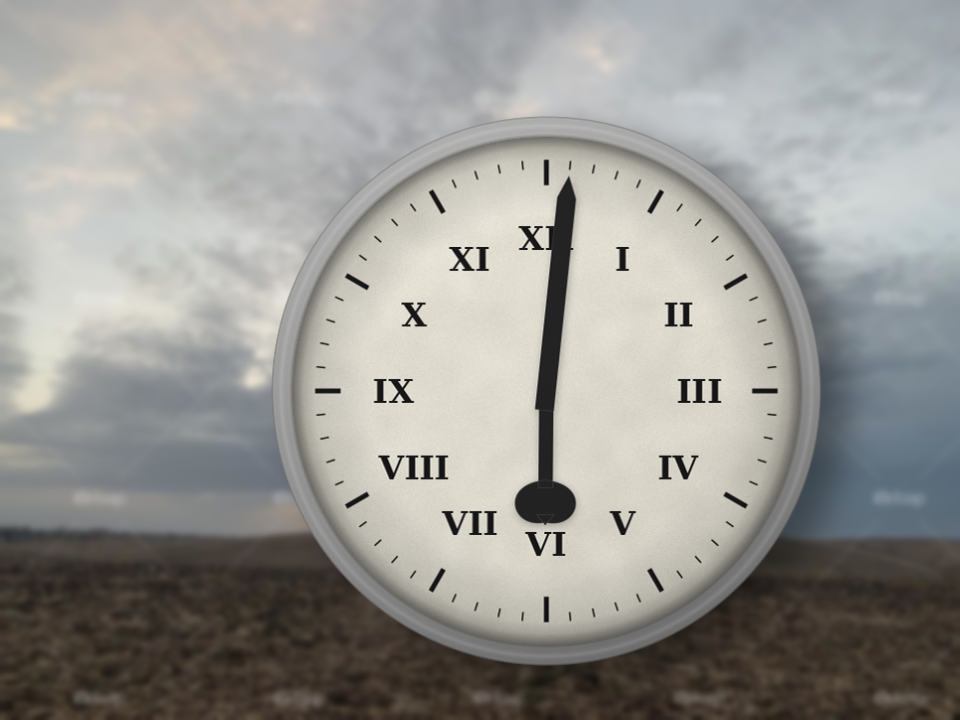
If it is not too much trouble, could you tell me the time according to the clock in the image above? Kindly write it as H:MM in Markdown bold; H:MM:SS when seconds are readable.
**6:01**
